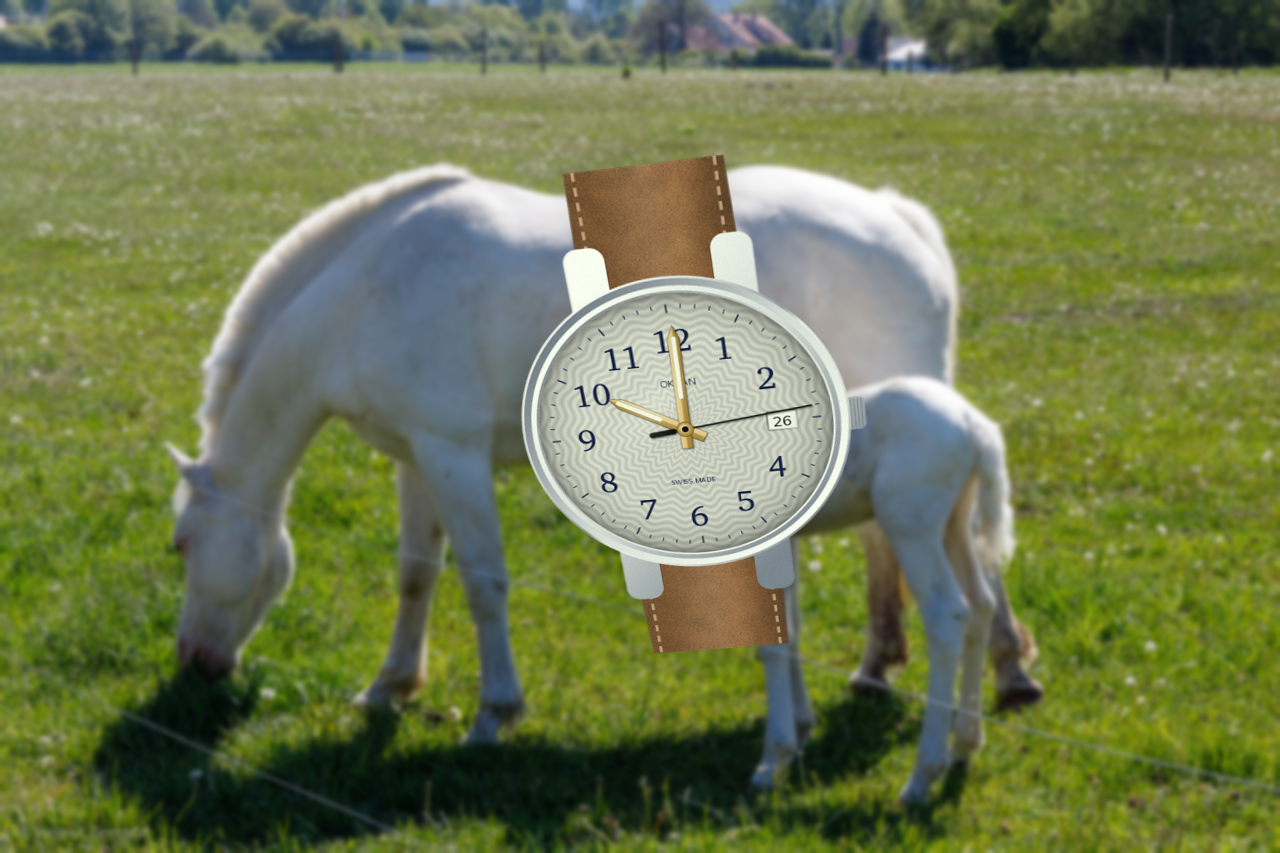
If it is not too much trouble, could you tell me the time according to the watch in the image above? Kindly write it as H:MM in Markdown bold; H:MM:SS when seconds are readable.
**10:00:14**
